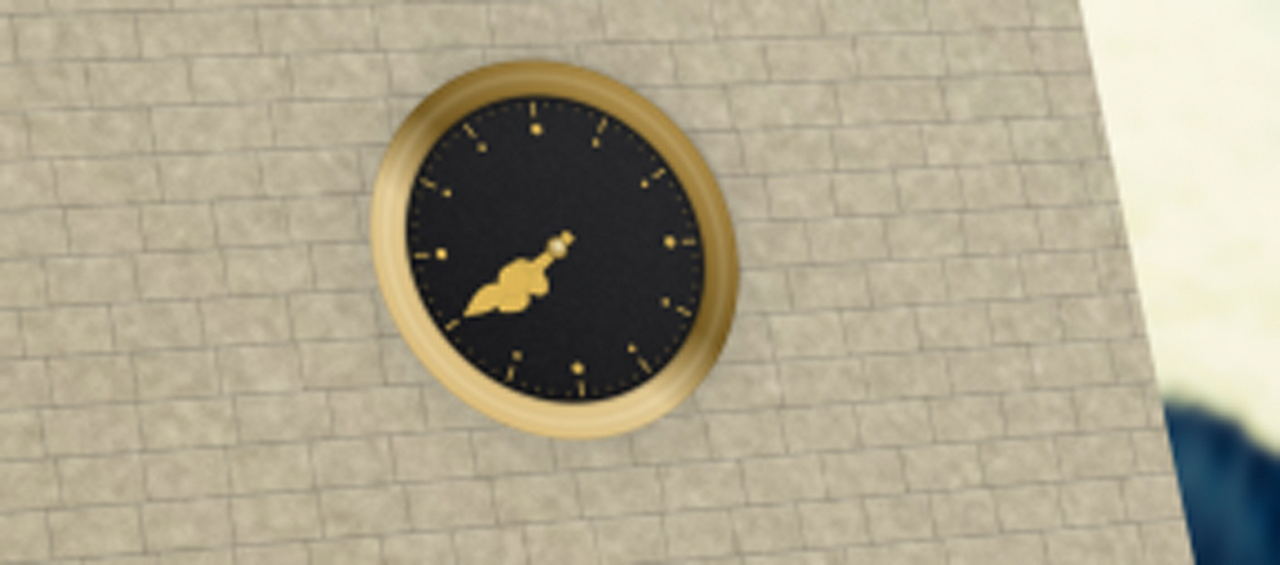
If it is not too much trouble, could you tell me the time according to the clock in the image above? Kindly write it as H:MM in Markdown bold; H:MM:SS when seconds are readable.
**7:40**
